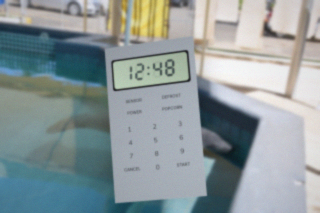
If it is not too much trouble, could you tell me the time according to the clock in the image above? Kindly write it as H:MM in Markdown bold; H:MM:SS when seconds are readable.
**12:48**
